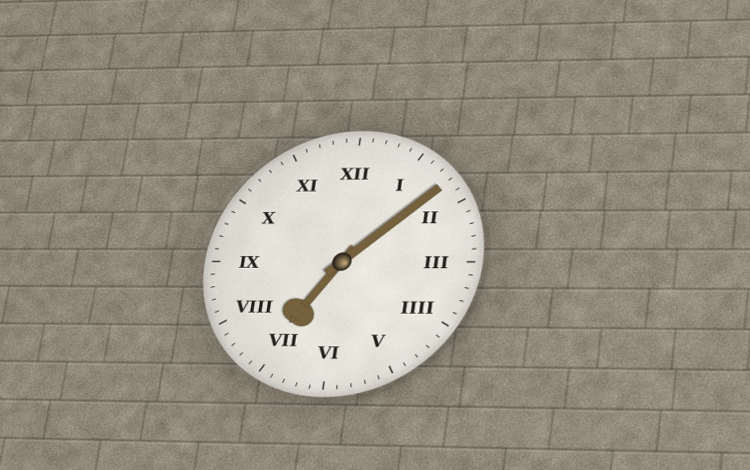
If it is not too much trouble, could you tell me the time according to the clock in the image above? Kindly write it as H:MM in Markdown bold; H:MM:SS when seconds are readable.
**7:08**
